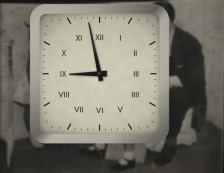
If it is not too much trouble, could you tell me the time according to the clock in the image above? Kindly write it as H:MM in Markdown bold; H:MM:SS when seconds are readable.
**8:58**
